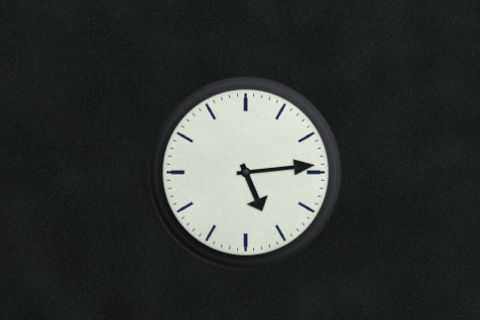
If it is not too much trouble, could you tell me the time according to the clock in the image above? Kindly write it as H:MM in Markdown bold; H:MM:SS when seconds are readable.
**5:14**
